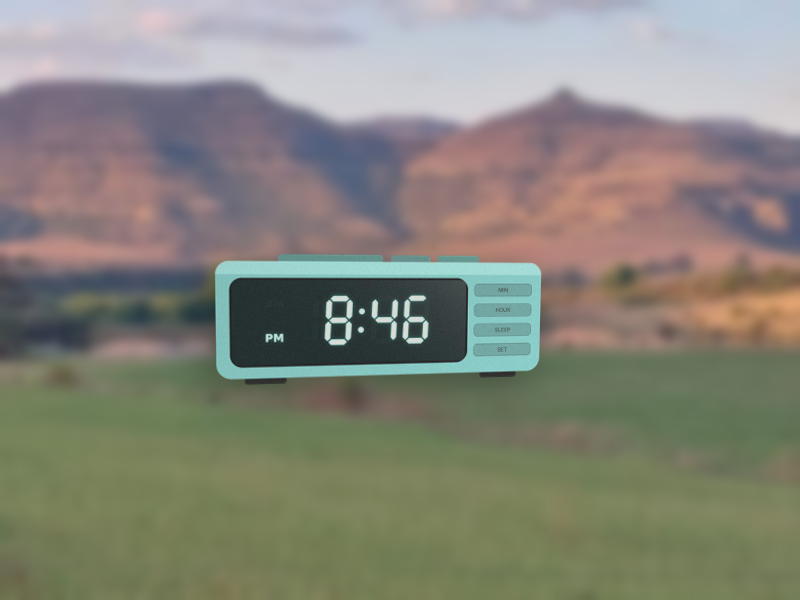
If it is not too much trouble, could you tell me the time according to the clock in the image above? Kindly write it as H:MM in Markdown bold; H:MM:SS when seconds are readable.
**8:46**
